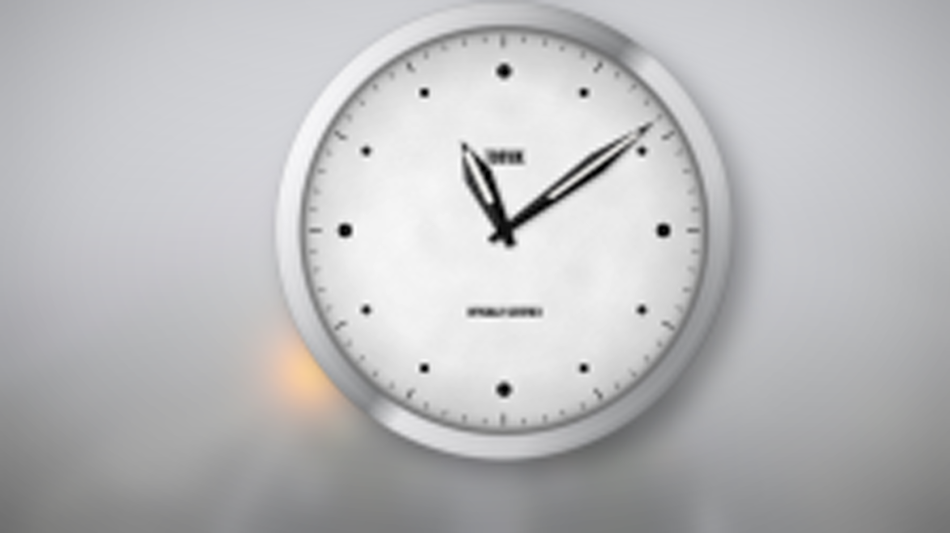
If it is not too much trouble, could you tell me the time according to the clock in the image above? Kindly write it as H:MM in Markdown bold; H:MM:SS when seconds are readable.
**11:09**
